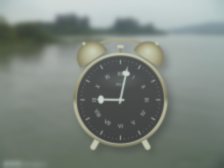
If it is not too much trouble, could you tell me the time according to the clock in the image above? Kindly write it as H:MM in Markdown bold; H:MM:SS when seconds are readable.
**9:02**
